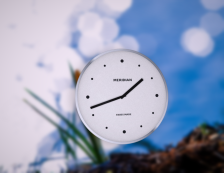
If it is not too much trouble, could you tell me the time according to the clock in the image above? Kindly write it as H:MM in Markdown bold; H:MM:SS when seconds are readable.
**1:42**
